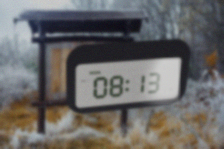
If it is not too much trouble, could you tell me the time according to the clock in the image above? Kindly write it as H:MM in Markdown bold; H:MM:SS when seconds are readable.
**8:13**
